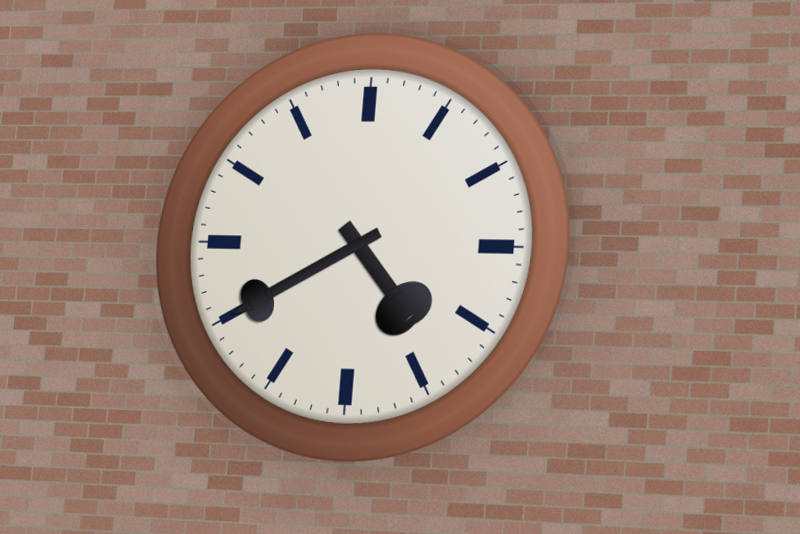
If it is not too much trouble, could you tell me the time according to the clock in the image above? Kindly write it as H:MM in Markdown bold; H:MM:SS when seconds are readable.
**4:40**
